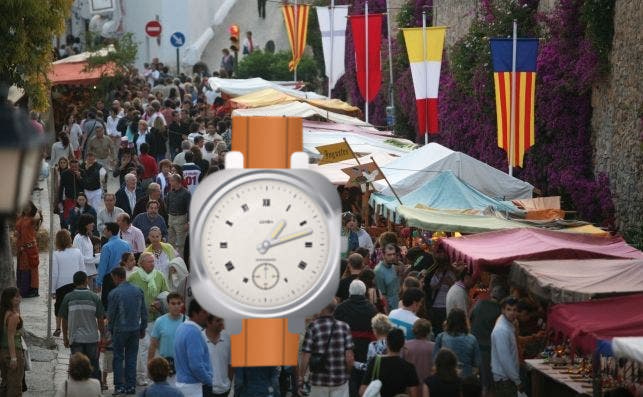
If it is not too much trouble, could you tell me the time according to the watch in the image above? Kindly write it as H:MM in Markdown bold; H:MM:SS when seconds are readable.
**1:12**
